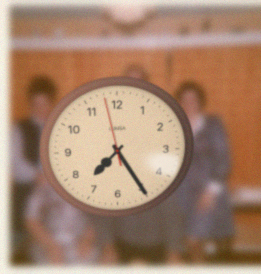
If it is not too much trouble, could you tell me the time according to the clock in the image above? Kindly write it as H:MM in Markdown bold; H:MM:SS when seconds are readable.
**7:24:58**
